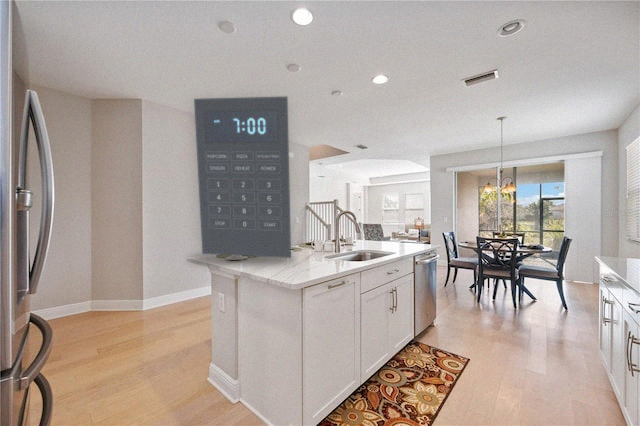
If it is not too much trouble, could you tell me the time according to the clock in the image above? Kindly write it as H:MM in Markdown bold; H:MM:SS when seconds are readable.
**7:00**
